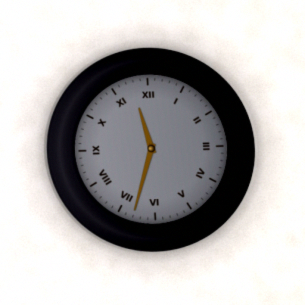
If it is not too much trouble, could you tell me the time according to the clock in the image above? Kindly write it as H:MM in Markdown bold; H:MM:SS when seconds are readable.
**11:33**
